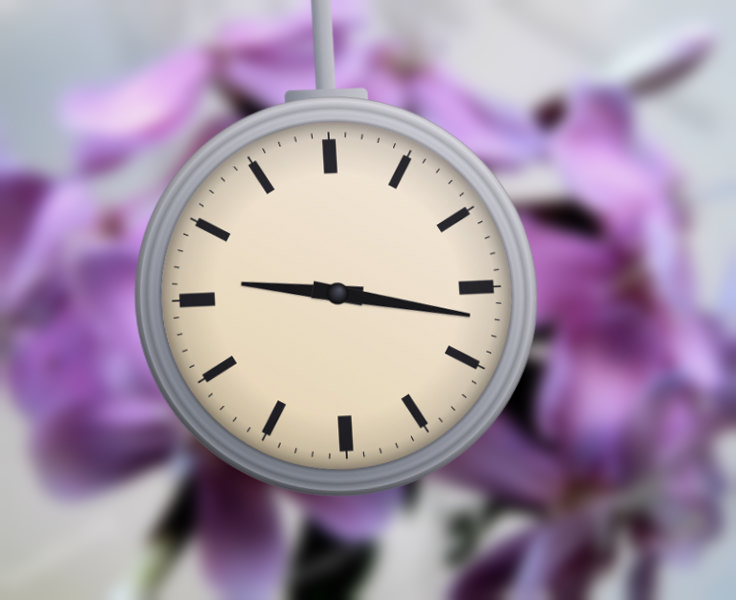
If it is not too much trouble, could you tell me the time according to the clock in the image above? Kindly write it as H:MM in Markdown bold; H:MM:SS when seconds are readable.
**9:17**
